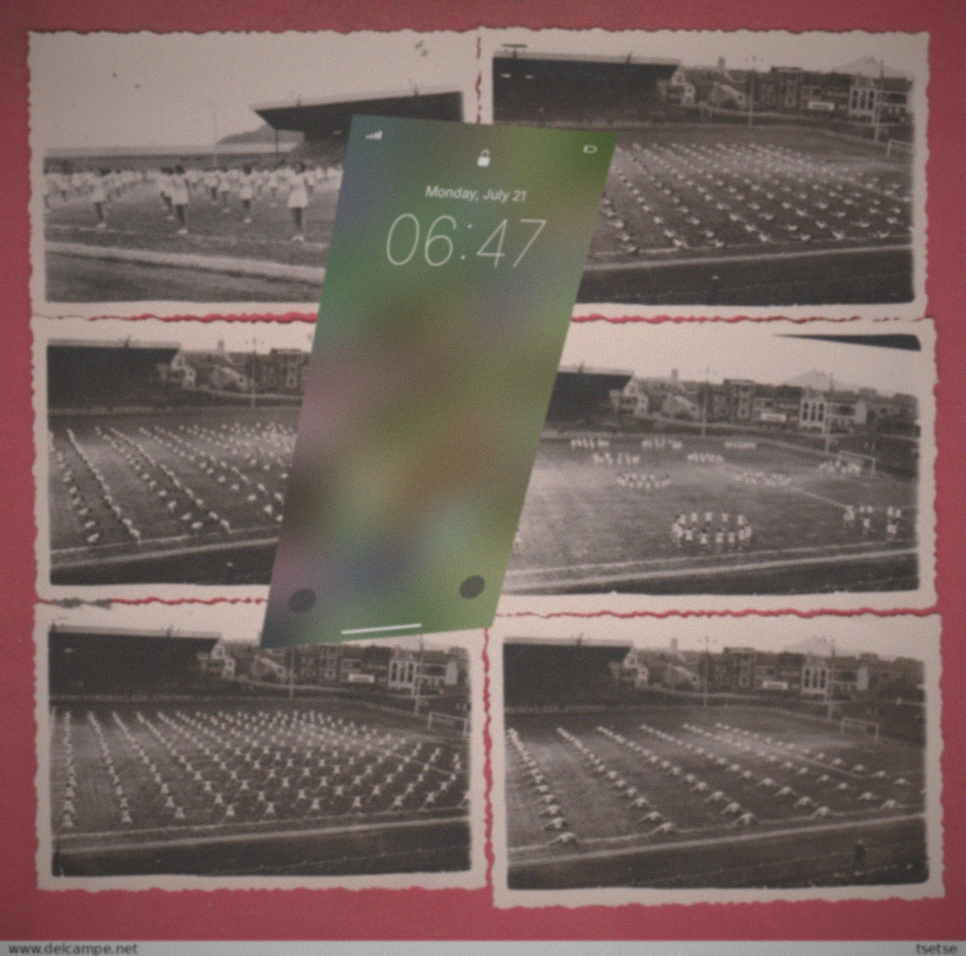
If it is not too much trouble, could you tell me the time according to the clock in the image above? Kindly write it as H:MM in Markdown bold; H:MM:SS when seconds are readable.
**6:47**
